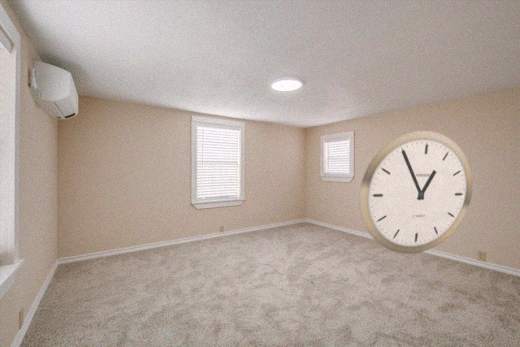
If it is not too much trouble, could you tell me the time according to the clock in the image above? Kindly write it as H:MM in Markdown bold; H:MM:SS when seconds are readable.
**12:55**
